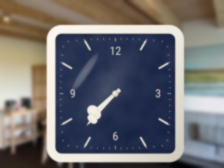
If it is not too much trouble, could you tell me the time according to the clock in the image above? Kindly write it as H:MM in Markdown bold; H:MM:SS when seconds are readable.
**7:37**
